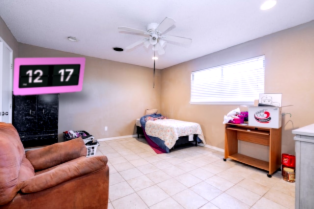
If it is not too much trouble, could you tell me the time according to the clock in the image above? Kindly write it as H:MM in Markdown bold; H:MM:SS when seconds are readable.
**12:17**
